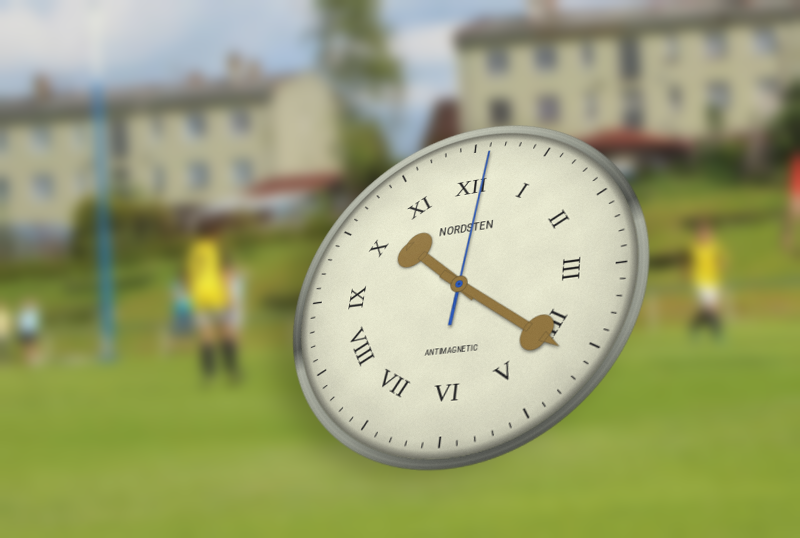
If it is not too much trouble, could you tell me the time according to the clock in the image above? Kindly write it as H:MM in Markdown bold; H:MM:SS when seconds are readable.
**10:21:01**
